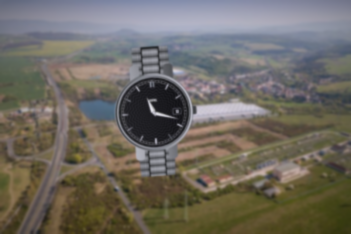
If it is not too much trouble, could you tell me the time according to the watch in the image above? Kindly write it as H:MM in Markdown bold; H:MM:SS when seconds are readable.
**11:18**
